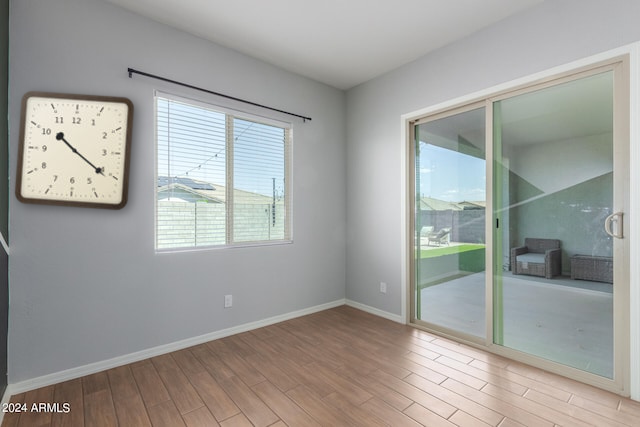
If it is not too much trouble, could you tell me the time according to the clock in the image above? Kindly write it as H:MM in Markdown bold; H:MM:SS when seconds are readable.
**10:21**
